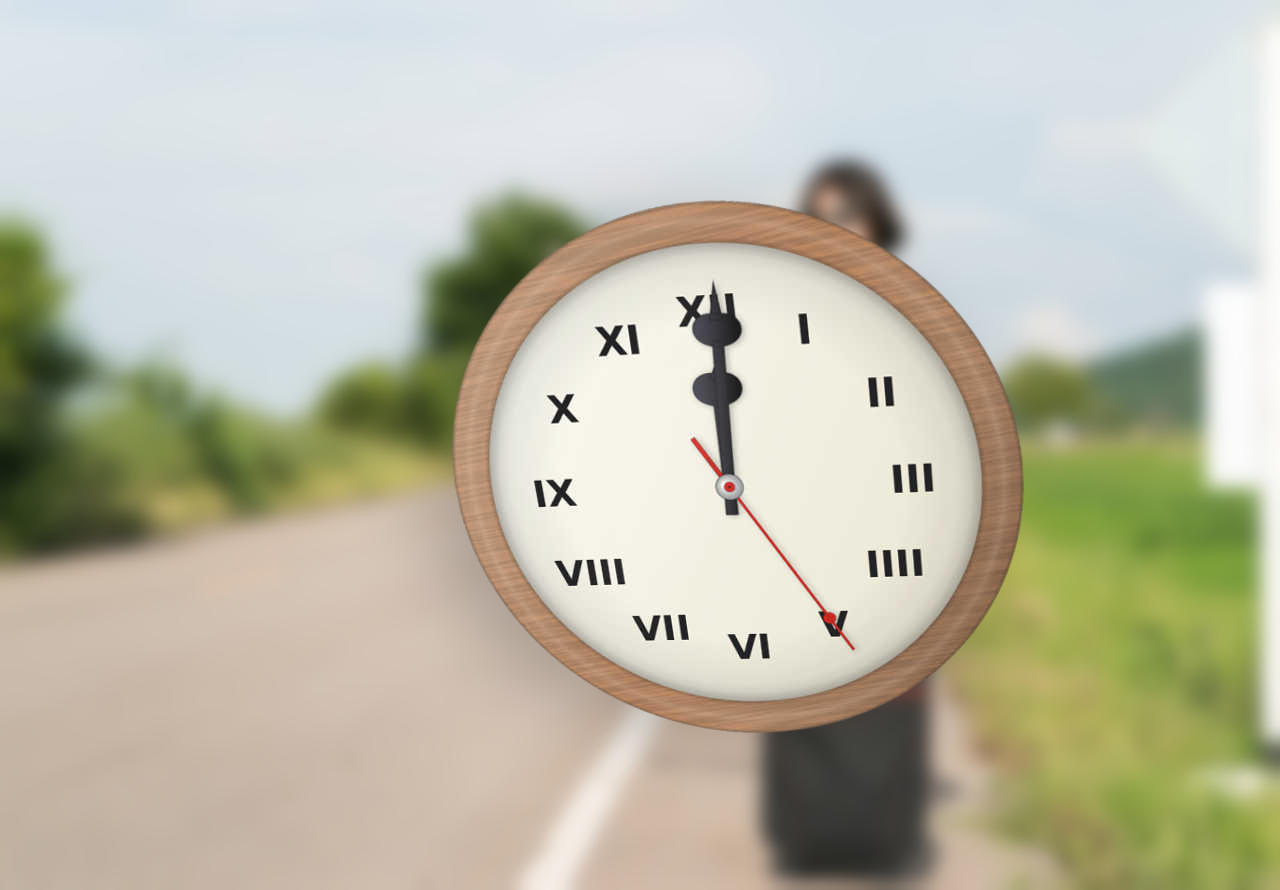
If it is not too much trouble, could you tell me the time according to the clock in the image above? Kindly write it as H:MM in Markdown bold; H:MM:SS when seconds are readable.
**12:00:25**
